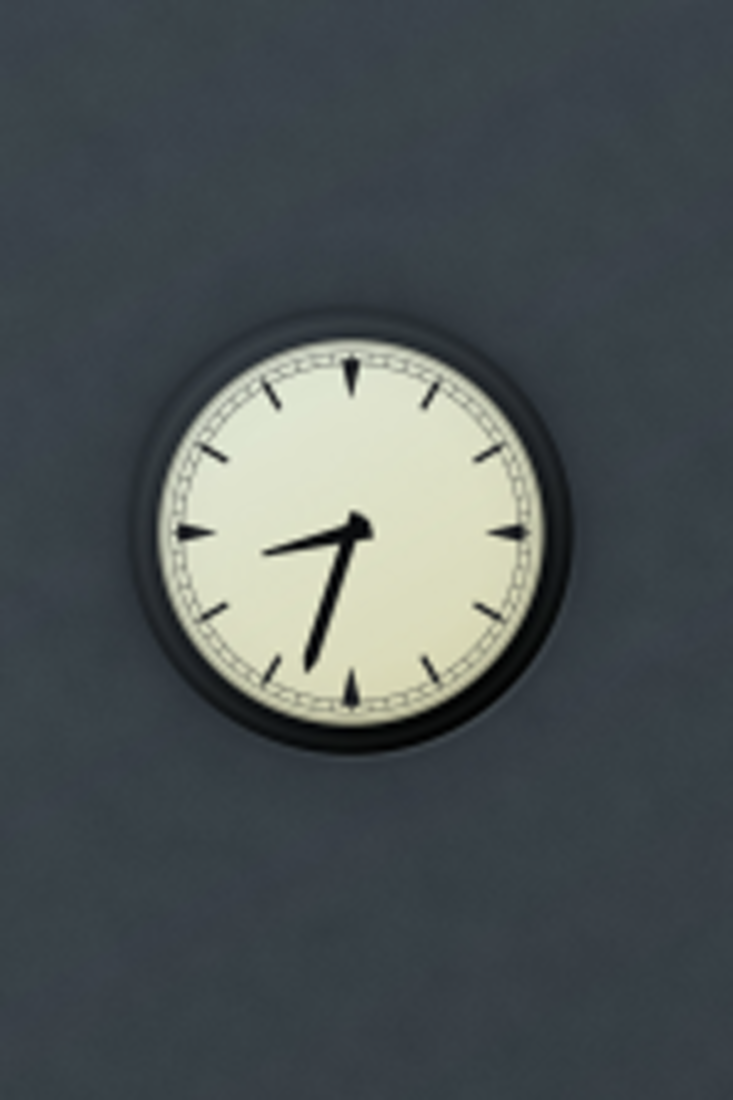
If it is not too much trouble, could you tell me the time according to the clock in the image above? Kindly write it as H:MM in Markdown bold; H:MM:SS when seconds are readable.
**8:33**
